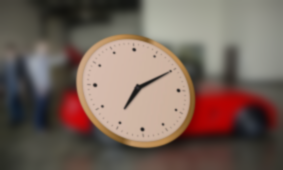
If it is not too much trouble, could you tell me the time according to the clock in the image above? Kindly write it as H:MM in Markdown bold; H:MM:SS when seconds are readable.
**7:10**
